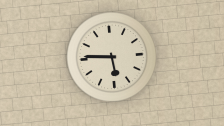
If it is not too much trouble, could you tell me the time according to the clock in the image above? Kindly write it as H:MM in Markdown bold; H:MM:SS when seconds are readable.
**5:46**
